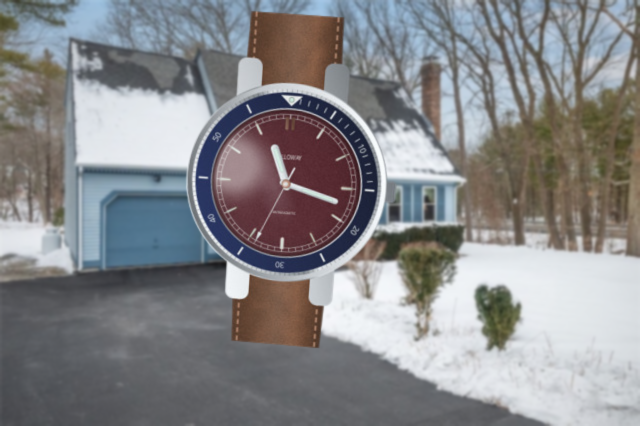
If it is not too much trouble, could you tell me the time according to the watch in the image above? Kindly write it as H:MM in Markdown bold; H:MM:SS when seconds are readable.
**11:17:34**
